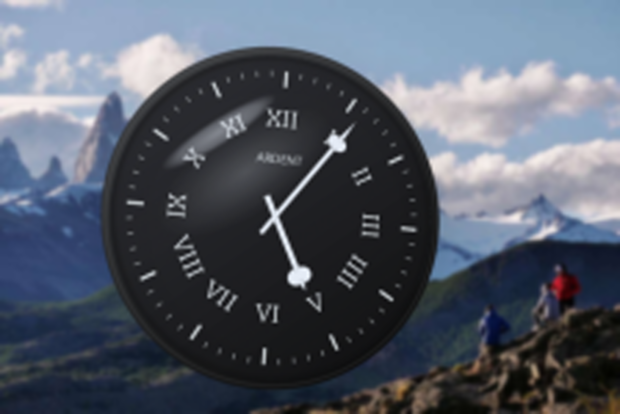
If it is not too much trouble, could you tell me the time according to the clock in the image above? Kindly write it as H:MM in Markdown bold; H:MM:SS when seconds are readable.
**5:06**
